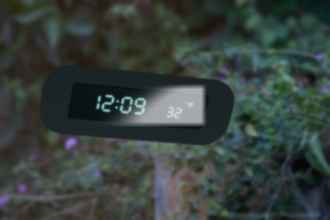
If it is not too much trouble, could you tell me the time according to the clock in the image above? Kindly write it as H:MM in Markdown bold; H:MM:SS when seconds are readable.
**12:09**
